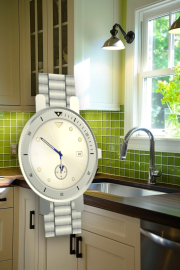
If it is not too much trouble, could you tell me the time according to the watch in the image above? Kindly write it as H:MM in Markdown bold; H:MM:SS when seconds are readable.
**5:51**
